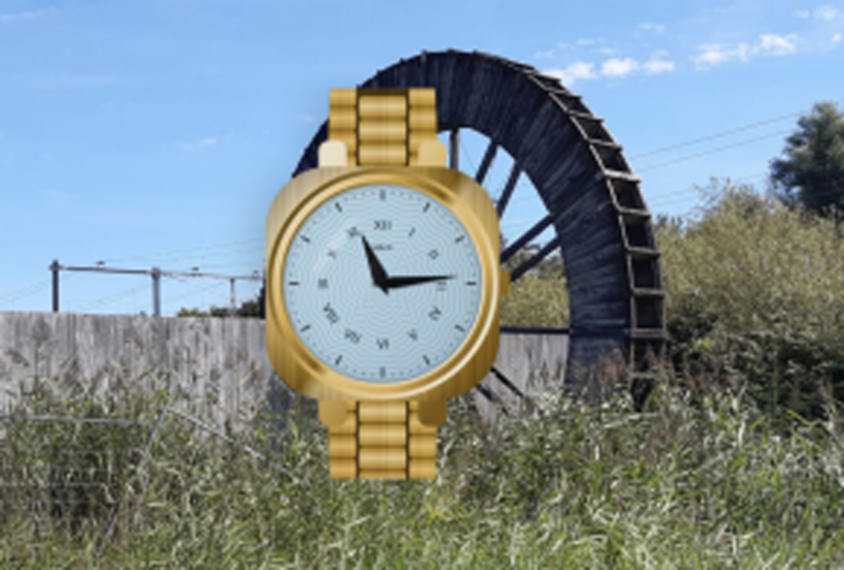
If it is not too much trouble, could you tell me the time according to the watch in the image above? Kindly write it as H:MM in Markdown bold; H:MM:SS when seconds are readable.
**11:14**
